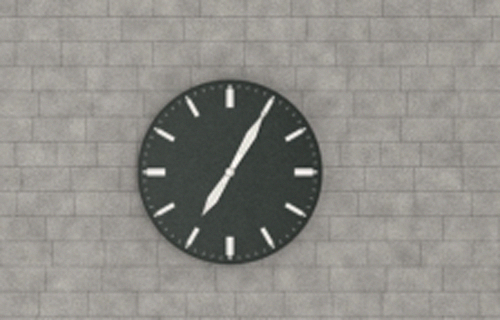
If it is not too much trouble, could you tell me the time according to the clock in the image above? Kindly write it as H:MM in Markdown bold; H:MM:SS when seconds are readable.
**7:05**
